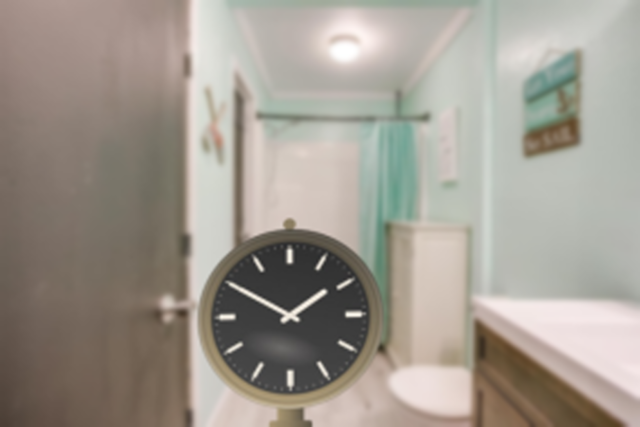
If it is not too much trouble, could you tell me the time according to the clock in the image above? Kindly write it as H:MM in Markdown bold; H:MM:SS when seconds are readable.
**1:50**
